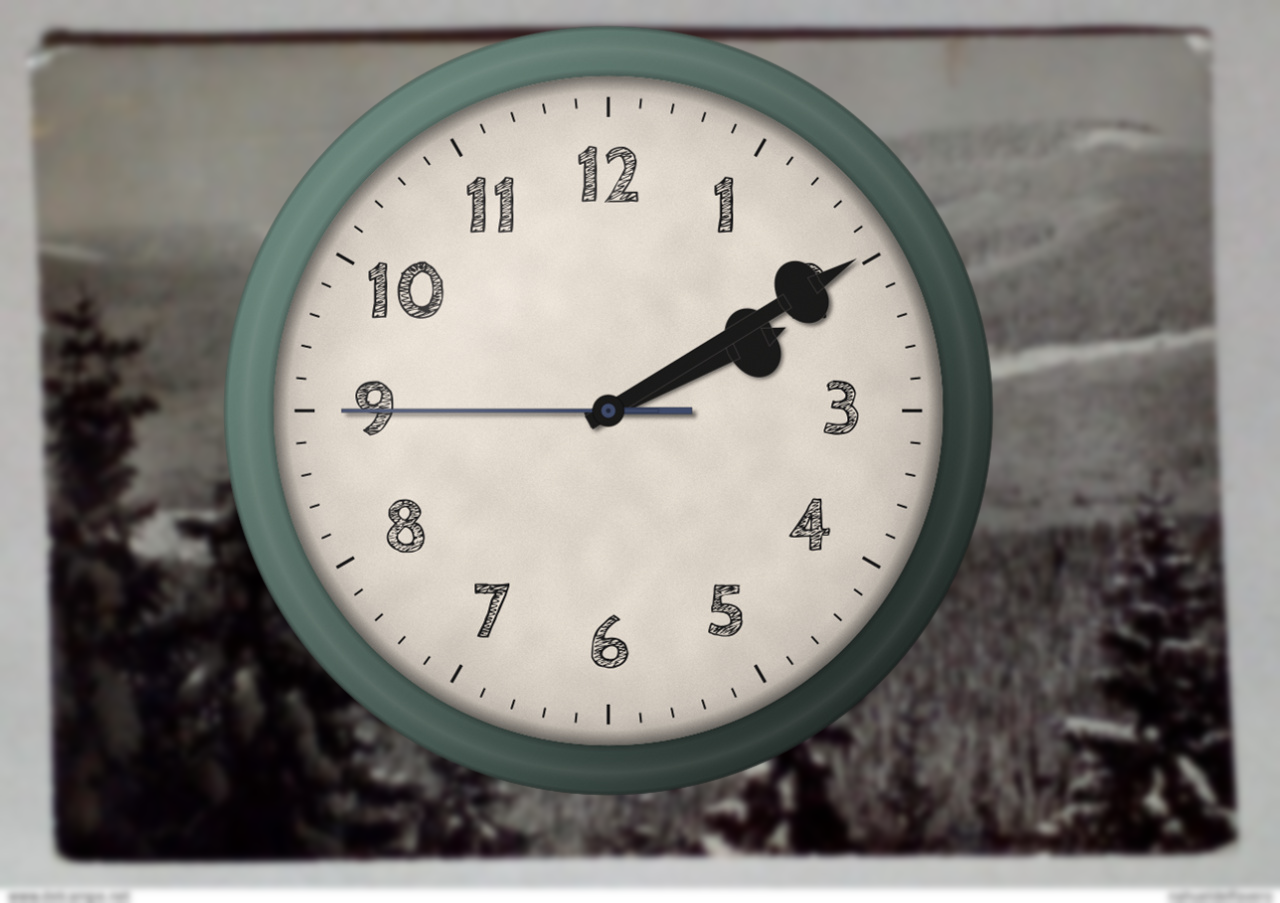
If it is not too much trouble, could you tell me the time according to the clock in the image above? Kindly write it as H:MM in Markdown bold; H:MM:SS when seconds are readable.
**2:09:45**
